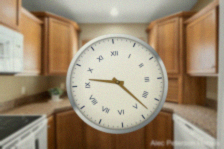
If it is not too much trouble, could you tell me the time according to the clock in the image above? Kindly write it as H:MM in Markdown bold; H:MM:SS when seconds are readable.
**9:23**
